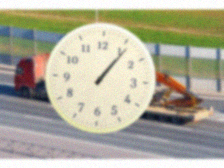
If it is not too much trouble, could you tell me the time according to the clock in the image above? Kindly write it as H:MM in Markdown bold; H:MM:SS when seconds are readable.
**1:06**
